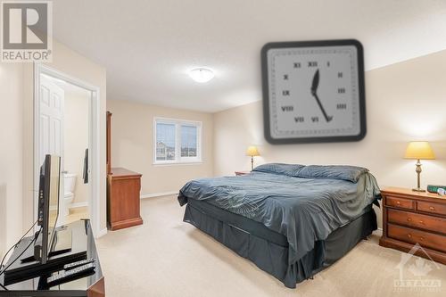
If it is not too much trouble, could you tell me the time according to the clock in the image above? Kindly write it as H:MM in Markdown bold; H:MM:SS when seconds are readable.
**12:26**
